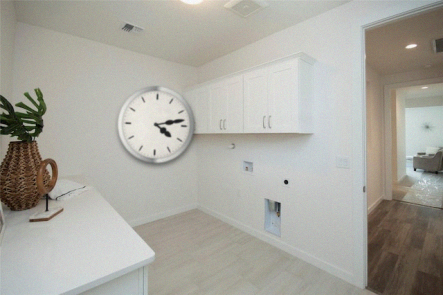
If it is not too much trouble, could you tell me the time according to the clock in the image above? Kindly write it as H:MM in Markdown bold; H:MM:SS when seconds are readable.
**4:13**
